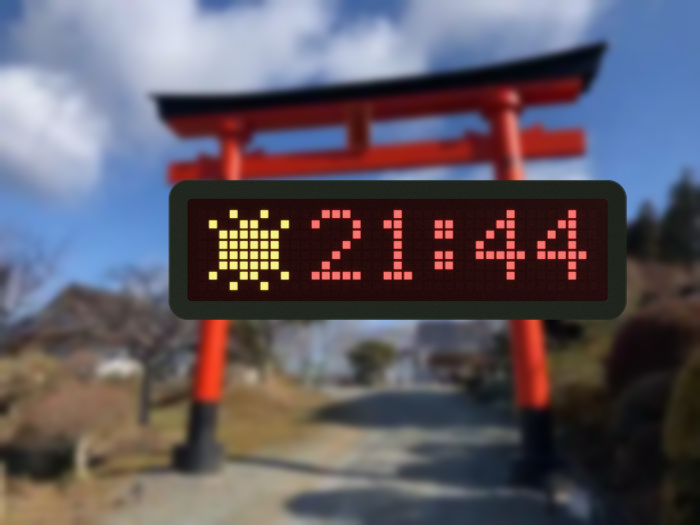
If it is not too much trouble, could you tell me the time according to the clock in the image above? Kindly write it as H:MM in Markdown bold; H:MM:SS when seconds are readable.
**21:44**
